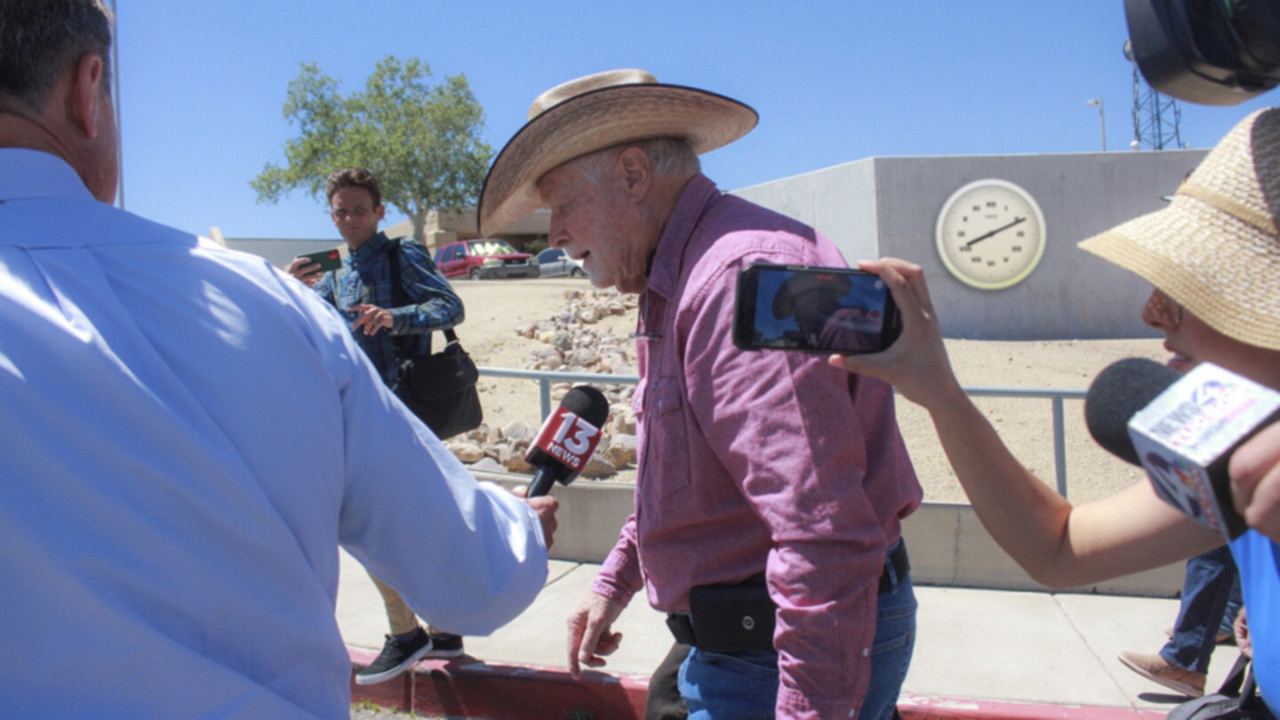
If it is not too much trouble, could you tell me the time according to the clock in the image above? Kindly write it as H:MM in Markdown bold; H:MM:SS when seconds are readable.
**8:11**
